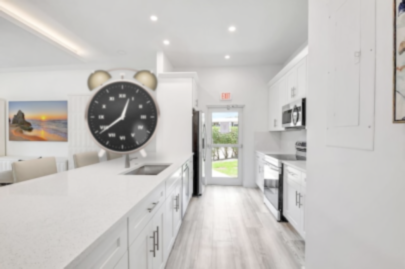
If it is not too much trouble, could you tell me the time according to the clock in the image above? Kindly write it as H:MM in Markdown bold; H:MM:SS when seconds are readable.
**12:39**
